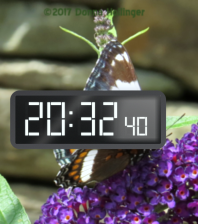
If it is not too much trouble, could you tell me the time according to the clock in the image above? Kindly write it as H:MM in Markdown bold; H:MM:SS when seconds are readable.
**20:32:40**
